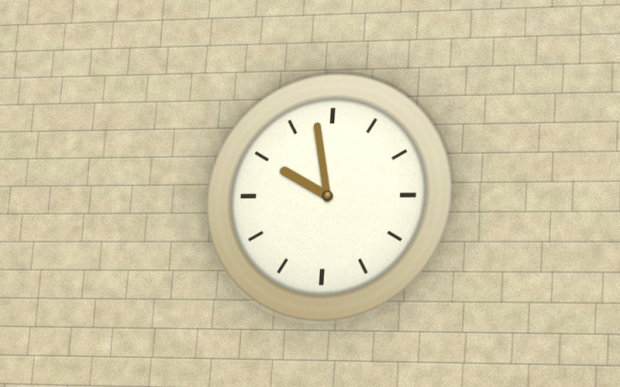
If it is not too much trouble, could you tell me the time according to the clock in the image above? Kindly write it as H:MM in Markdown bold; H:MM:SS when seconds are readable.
**9:58**
